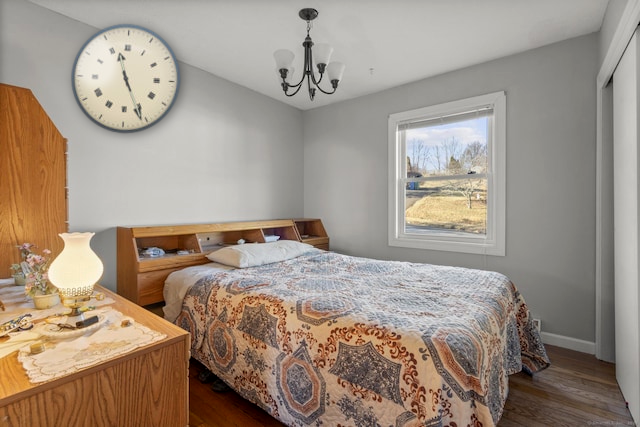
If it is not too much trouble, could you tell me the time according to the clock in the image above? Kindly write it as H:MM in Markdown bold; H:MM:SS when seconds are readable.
**11:26**
